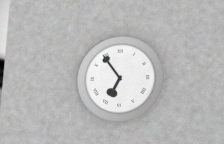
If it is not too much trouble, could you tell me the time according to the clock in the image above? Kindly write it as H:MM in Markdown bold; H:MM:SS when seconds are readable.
**6:54**
